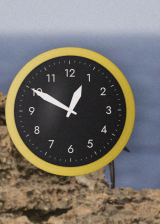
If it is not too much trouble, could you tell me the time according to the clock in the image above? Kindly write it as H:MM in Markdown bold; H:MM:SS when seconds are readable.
**12:50**
